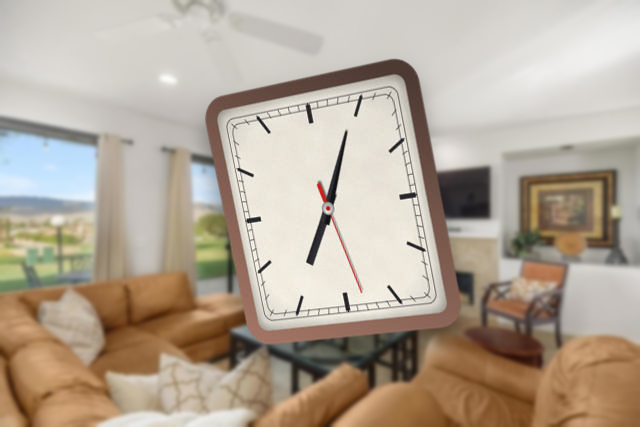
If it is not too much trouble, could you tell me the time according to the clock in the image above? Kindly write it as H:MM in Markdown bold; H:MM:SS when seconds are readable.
**7:04:28**
